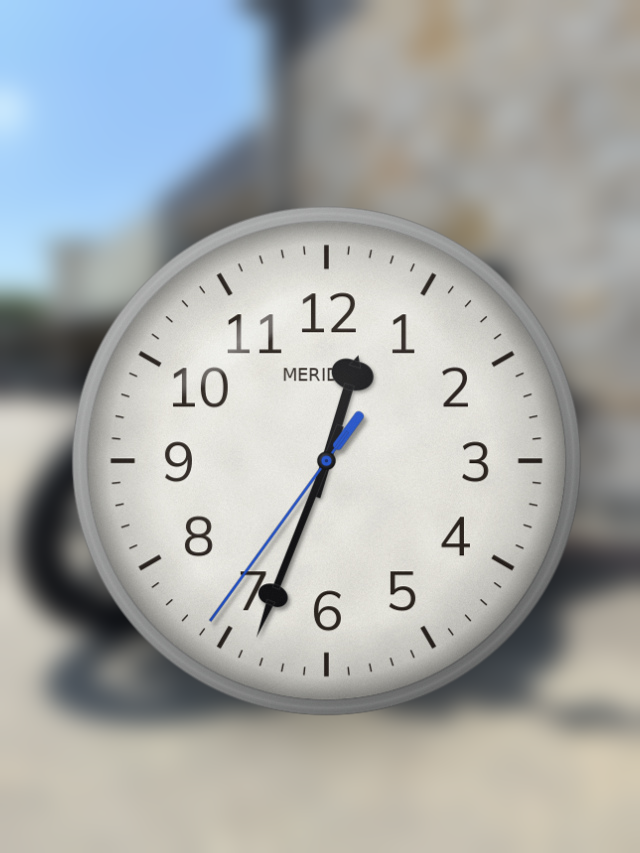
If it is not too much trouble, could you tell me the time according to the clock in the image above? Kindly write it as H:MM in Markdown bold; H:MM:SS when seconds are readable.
**12:33:36**
